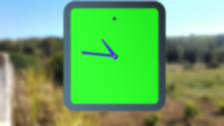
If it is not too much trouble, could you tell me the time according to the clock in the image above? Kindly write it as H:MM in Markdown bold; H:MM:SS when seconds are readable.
**10:46**
